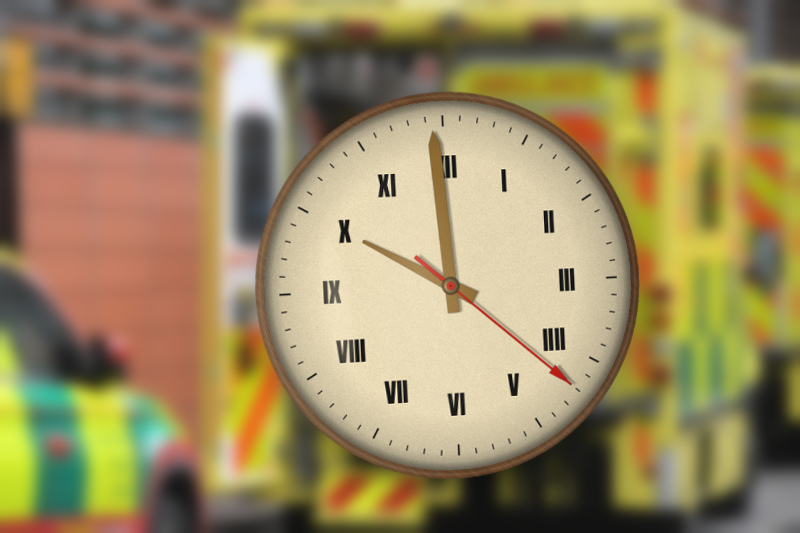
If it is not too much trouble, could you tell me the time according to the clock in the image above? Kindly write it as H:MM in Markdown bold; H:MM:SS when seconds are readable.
**9:59:22**
